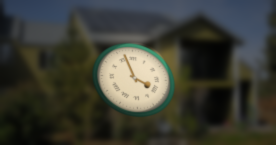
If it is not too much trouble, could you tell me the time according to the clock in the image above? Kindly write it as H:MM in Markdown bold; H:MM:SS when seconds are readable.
**3:57**
